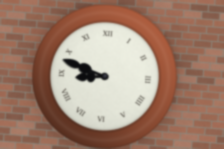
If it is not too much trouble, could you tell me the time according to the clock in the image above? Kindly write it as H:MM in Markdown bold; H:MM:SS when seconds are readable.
**8:48**
